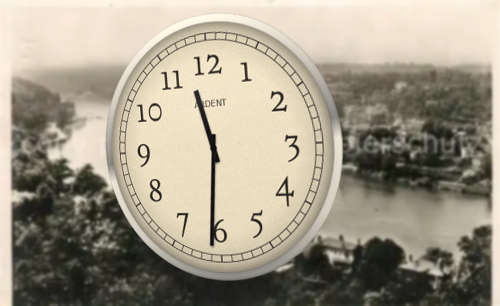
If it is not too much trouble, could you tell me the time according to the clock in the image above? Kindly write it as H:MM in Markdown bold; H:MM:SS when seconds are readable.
**11:31**
